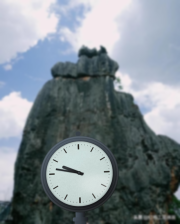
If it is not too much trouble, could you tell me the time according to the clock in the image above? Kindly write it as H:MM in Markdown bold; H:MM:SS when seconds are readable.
**9:47**
